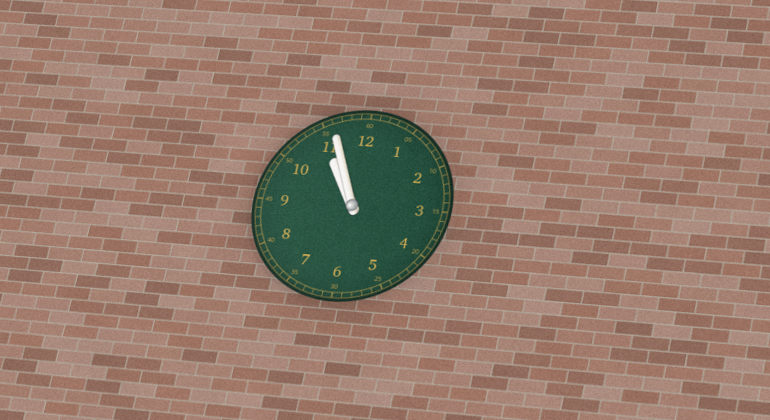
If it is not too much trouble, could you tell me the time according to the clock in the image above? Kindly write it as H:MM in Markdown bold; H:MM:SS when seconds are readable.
**10:56**
